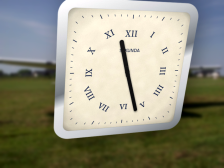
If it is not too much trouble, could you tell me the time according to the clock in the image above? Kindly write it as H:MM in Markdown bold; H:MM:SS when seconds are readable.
**11:27**
